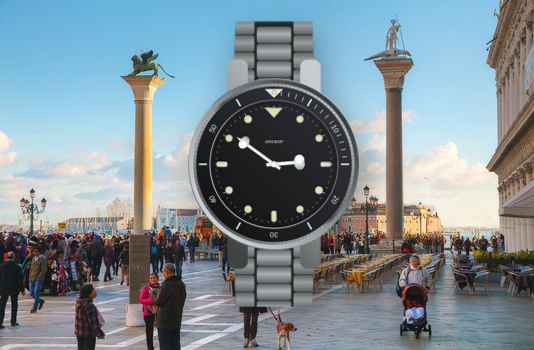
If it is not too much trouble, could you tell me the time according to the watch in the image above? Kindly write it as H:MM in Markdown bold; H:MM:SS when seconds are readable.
**2:51**
